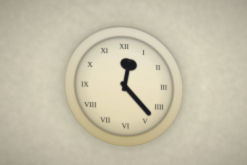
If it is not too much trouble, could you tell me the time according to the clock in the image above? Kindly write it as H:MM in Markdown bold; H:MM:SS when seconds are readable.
**12:23**
